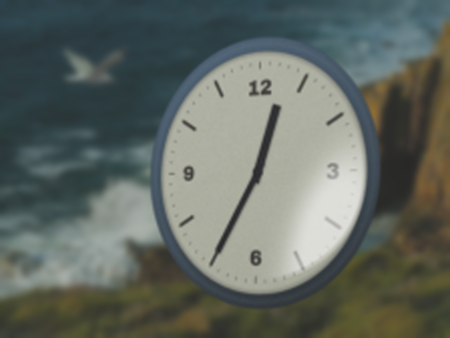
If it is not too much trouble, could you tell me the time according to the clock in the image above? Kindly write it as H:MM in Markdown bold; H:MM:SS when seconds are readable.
**12:35**
